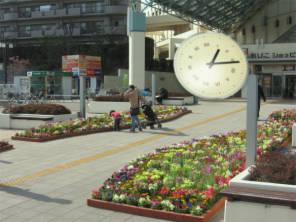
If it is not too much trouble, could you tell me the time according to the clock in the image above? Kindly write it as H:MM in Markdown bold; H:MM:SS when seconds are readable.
**1:16**
